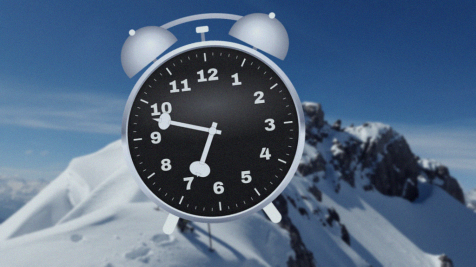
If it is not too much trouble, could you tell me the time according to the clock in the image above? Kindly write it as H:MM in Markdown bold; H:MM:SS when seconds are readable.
**6:48**
